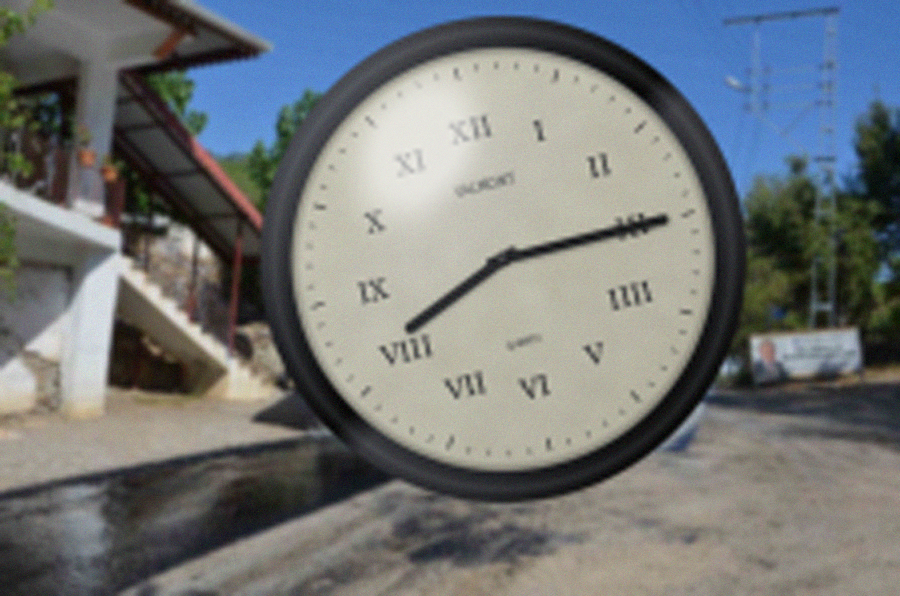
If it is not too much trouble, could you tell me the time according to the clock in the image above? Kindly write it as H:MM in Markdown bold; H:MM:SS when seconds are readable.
**8:15**
